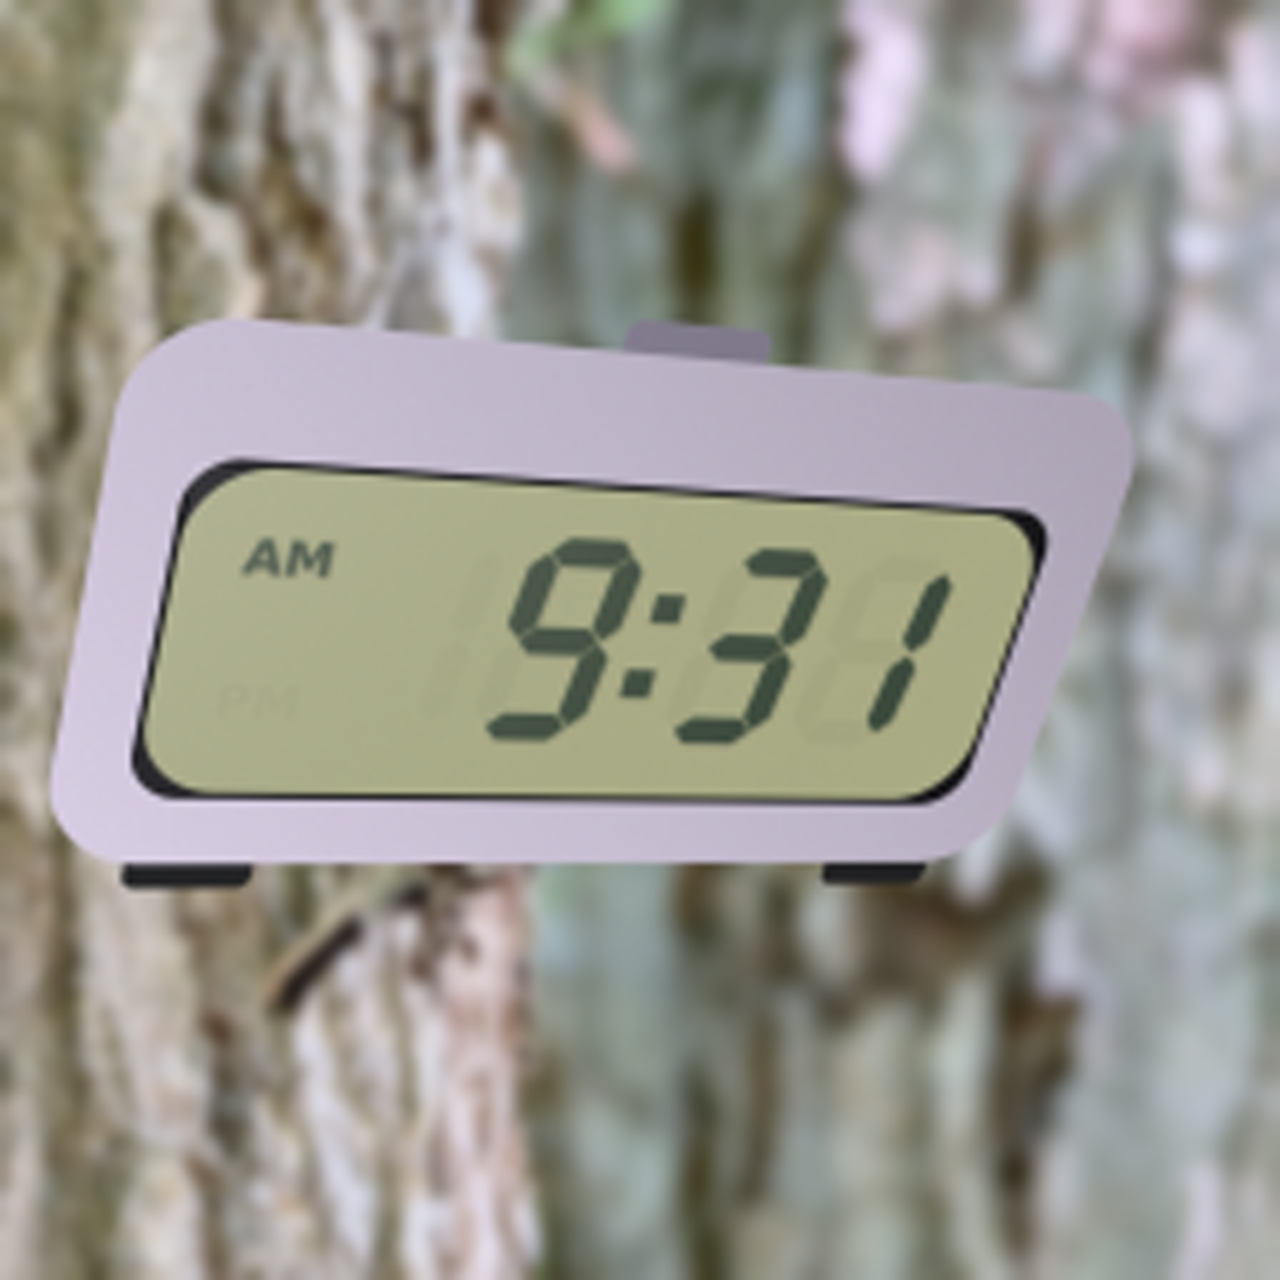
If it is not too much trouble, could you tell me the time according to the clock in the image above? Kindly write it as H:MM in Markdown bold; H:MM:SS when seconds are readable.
**9:31**
